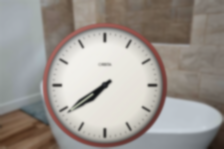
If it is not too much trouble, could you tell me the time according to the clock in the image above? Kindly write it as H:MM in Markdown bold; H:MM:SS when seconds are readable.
**7:39**
